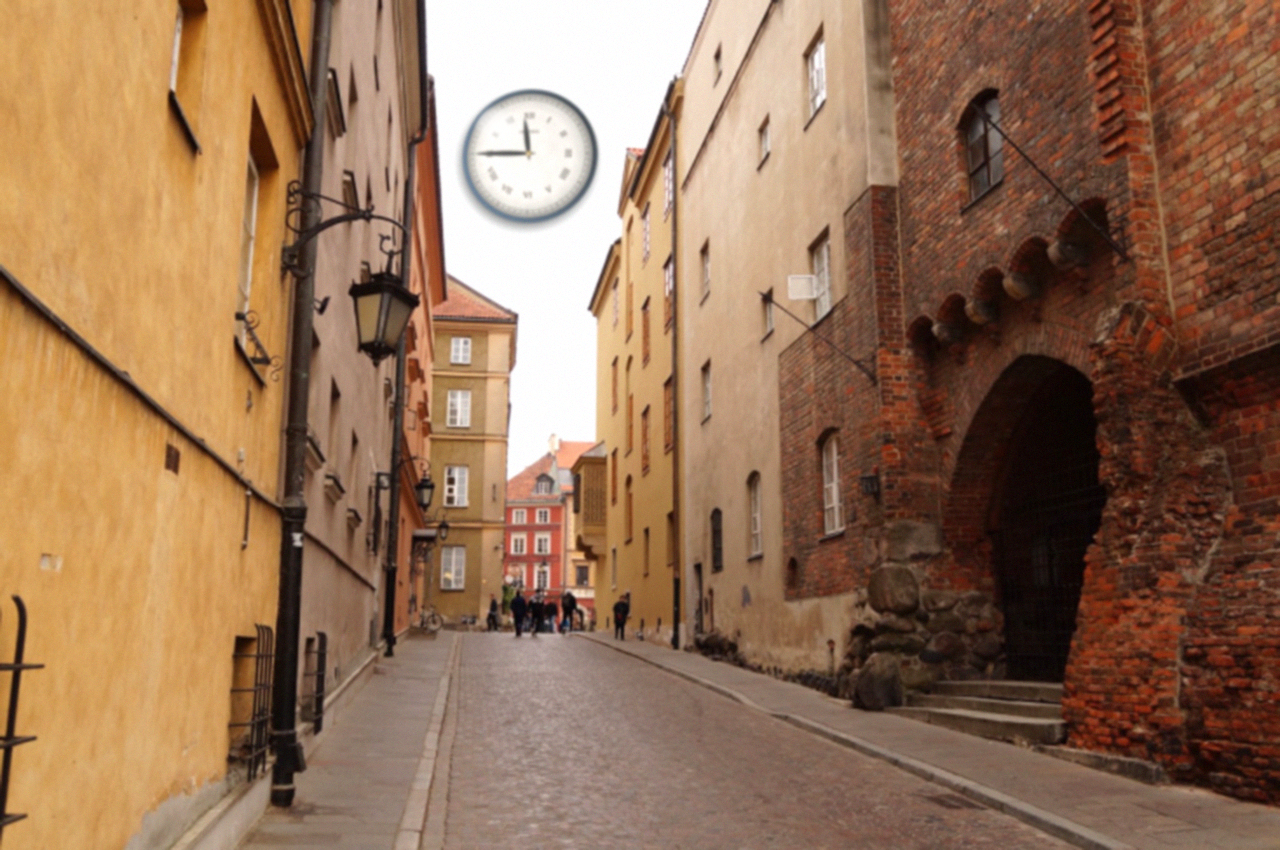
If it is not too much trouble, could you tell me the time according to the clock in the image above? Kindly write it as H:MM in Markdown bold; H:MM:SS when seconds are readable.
**11:45**
